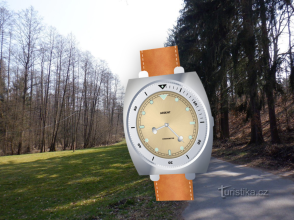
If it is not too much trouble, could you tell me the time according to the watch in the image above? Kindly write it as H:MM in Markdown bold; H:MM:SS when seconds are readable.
**8:23**
